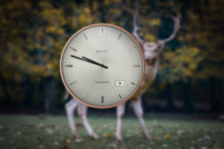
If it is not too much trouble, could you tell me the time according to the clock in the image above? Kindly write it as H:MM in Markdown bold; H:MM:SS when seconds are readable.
**9:48**
